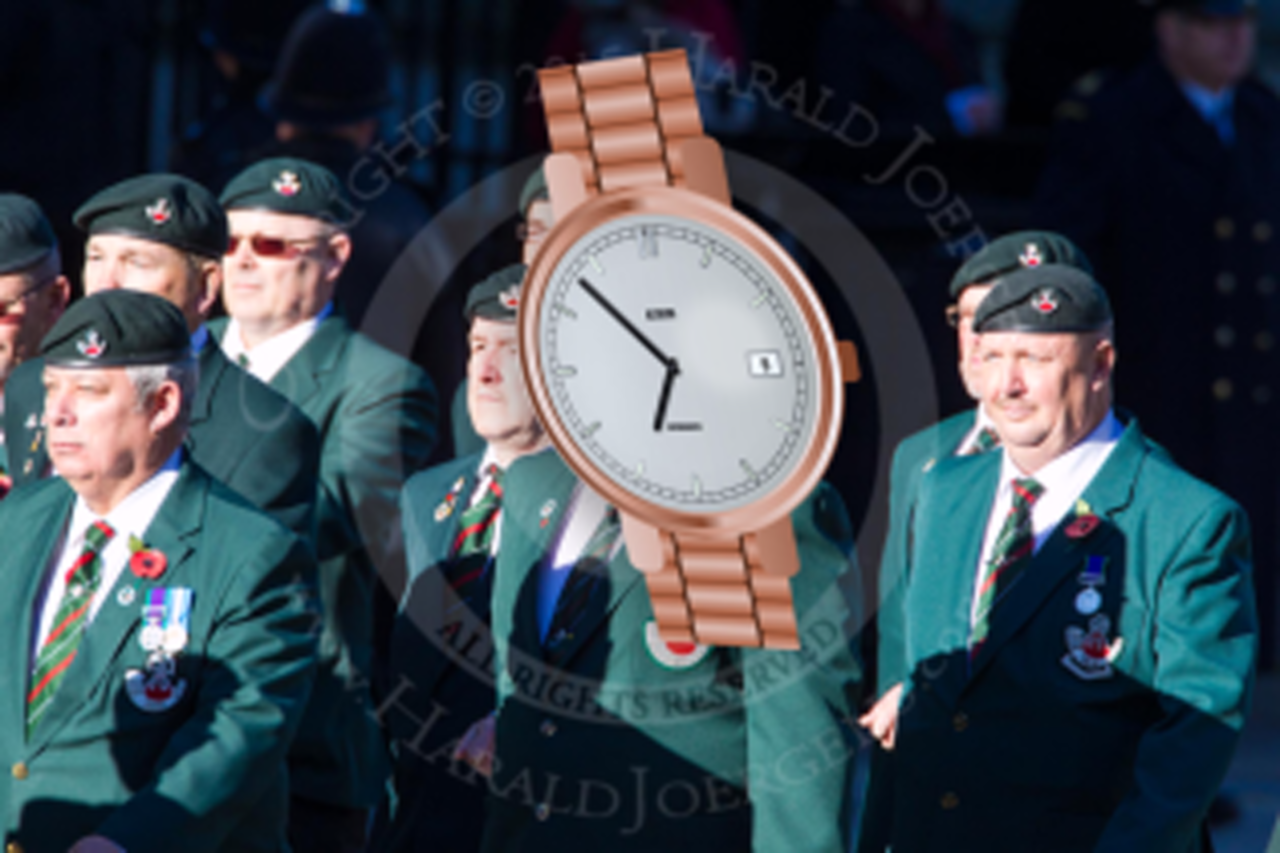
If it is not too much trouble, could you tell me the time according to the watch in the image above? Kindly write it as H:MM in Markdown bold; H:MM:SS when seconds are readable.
**6:53**
